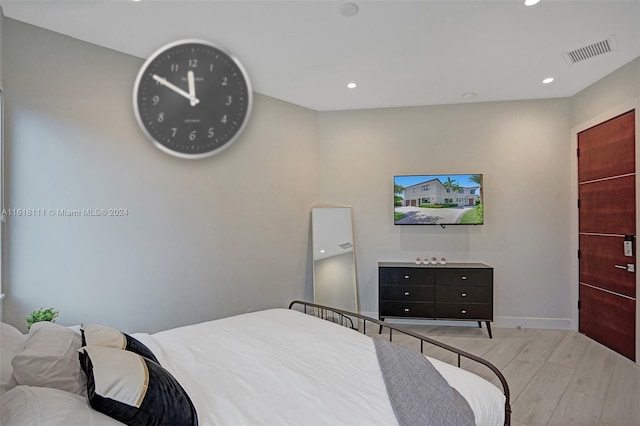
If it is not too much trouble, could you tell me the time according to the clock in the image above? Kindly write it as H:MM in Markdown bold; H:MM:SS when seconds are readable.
**11:50**
